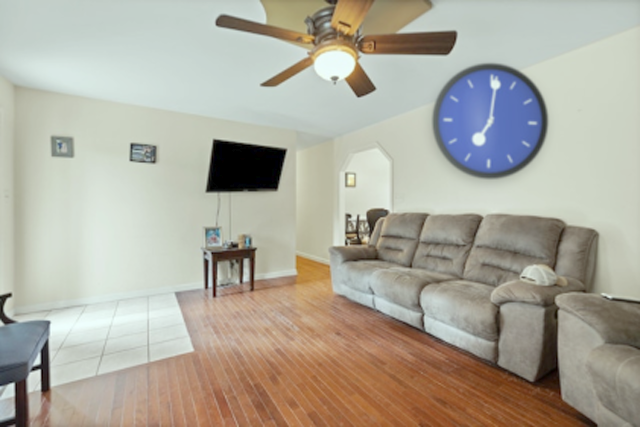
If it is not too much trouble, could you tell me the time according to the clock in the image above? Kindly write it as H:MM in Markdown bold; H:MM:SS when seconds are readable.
**7:01**
